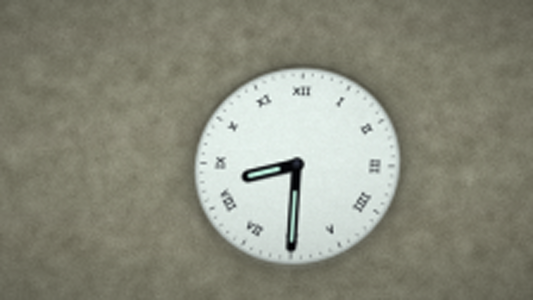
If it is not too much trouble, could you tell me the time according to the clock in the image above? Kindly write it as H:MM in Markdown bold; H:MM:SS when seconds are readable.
**8:30**
